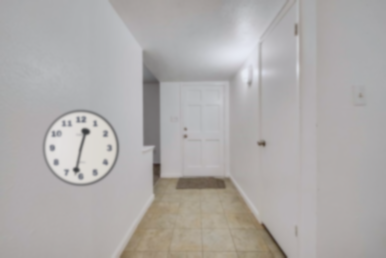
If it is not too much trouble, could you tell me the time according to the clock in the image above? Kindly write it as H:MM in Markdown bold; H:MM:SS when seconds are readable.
**12:32**
